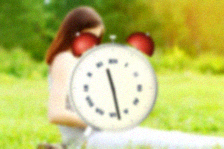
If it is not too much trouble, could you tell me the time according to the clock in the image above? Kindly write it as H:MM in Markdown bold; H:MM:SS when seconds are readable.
**11:28**
